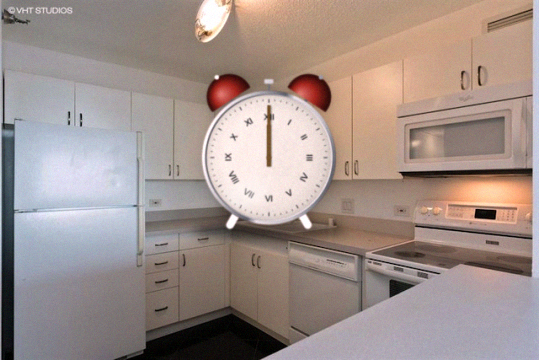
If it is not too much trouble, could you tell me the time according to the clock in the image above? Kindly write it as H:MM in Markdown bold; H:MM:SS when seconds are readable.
**12:00**
